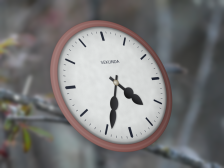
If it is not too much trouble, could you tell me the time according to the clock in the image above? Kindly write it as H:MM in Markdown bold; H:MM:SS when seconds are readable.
**4:34**
